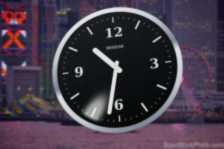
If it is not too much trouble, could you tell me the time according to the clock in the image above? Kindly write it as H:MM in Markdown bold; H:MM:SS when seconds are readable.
**10:32**
